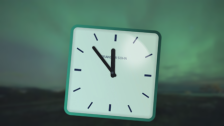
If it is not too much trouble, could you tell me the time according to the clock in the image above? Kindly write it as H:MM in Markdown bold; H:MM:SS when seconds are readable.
**11:53**
